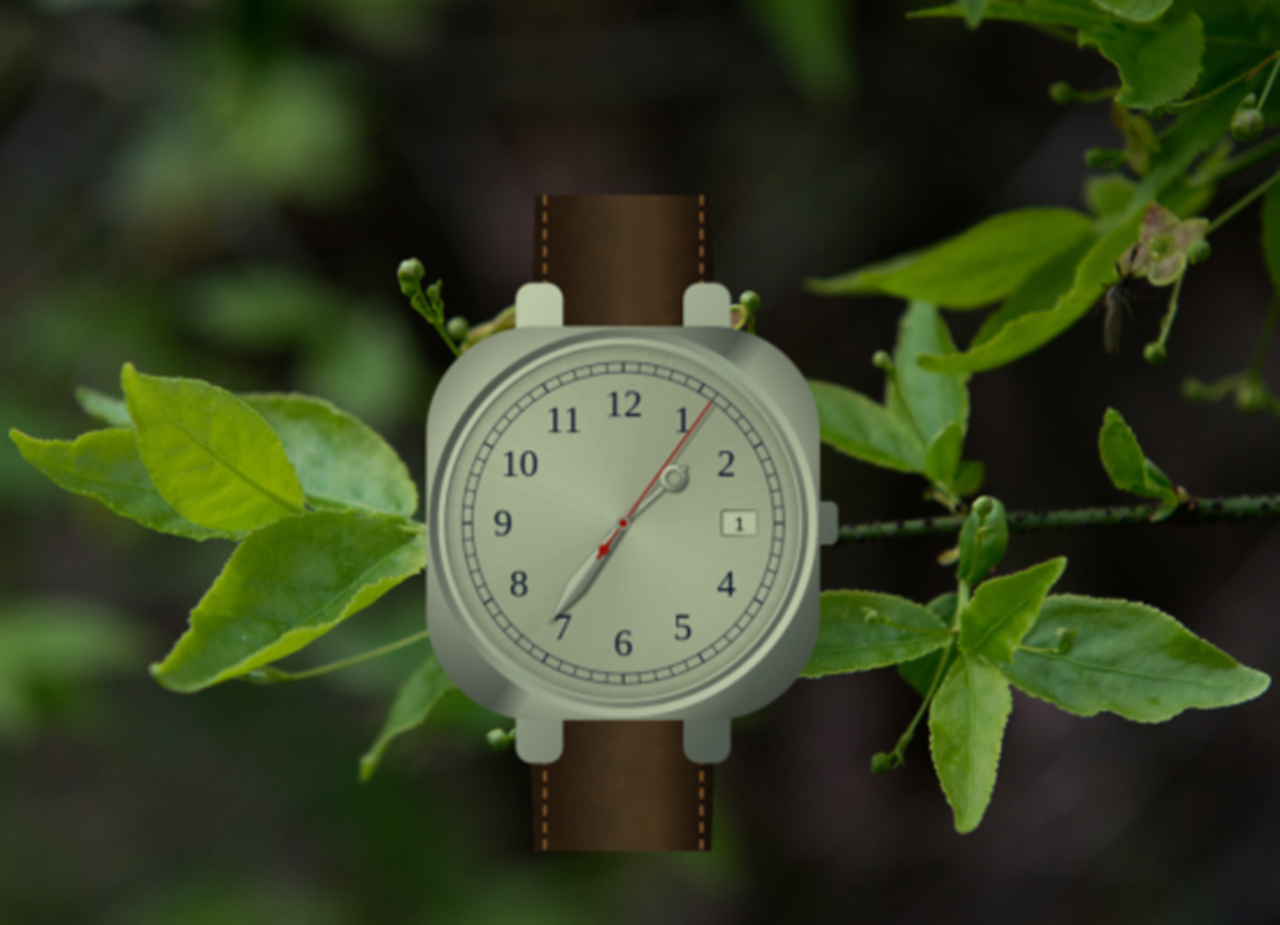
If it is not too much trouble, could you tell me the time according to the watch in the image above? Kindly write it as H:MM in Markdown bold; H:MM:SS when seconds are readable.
**1:36:06**
